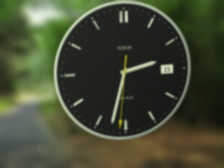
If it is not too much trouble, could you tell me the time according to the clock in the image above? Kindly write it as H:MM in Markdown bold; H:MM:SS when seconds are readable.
**2:32:31**
